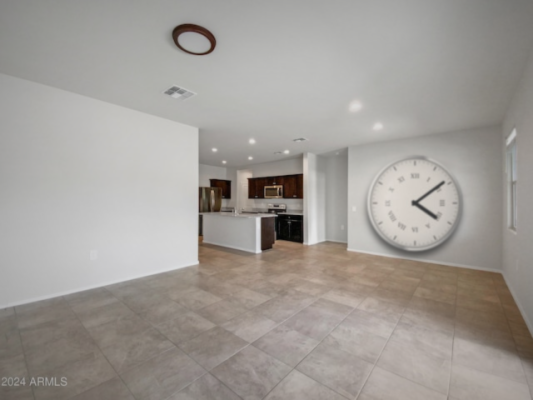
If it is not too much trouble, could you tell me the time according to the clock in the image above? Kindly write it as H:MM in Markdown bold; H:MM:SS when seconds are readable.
**4:09**
